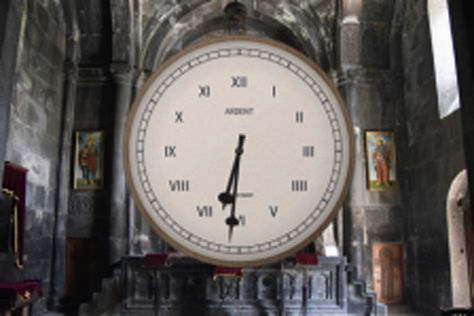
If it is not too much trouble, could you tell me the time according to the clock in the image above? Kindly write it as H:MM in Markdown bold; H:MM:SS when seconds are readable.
**6:31**
